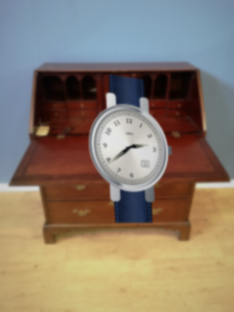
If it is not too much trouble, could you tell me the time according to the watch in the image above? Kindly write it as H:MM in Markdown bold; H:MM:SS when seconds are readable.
**2:39**
